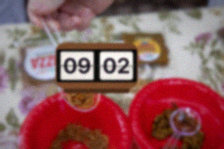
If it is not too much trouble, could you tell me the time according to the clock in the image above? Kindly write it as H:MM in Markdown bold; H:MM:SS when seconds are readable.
**9:02**
